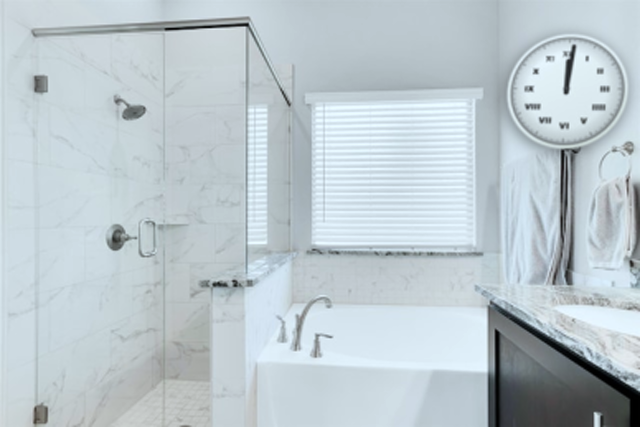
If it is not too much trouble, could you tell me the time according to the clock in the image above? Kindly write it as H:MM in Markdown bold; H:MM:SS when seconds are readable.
**12:01**
